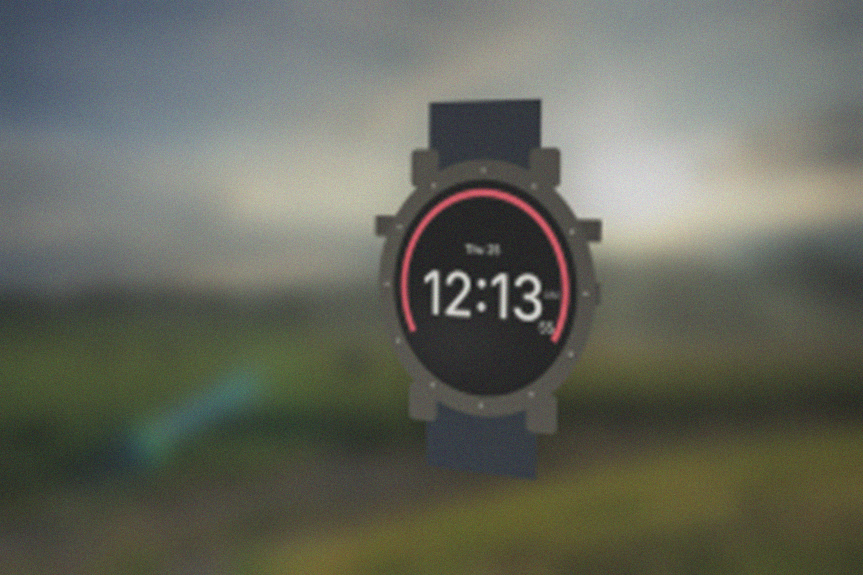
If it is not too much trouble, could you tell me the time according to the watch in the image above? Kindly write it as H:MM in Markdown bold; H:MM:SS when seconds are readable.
**12:13**
